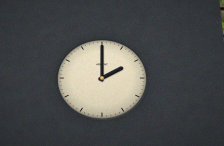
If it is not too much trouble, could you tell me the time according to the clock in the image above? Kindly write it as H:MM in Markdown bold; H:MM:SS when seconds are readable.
**2:00**
